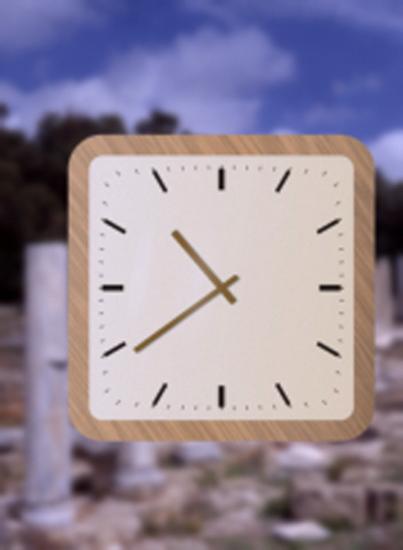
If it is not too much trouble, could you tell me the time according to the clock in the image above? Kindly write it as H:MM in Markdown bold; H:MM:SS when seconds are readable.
**10:39**
